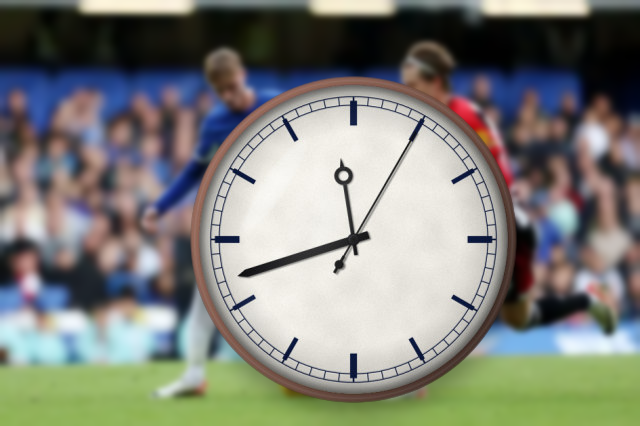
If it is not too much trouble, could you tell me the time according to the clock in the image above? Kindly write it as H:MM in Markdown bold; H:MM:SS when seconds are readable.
**11:42:05**
